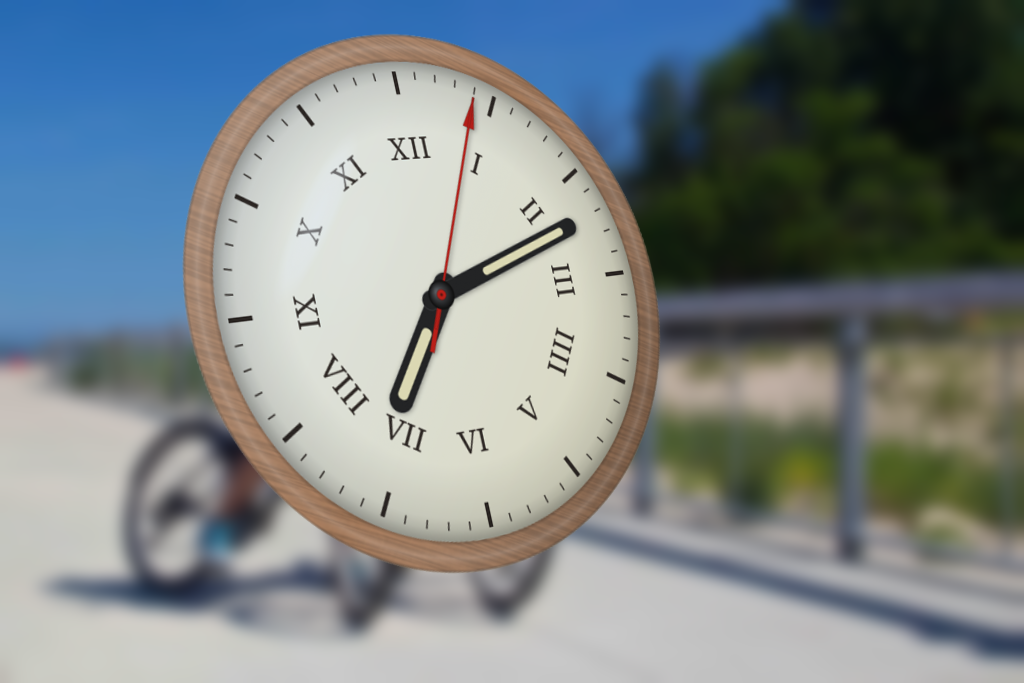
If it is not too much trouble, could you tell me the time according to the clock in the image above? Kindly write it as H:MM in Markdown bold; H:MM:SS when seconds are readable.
**7:12:04**
